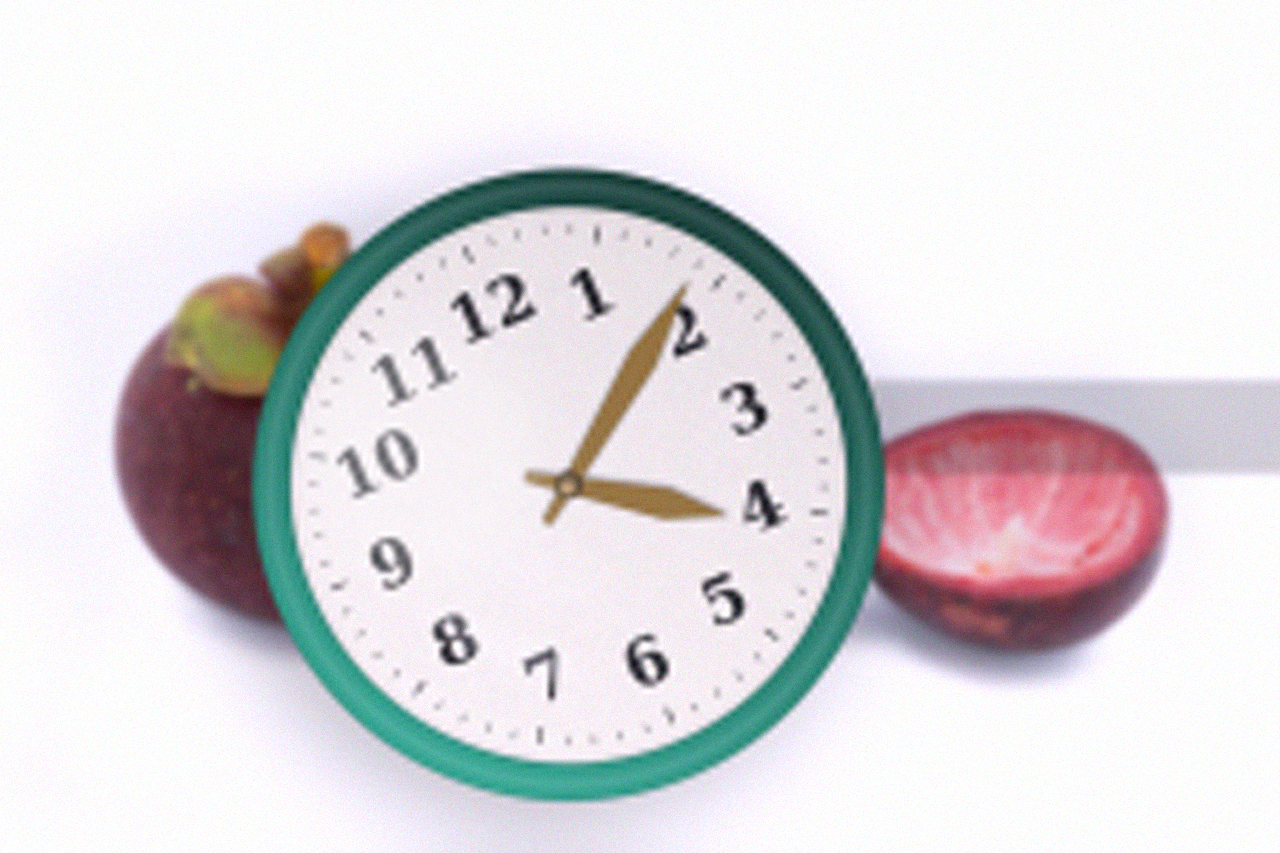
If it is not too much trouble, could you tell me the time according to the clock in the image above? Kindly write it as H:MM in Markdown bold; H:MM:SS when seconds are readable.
**4:09**
